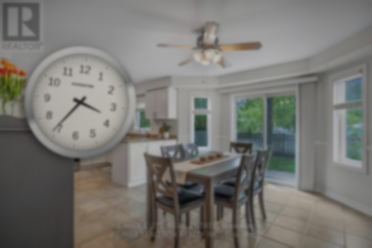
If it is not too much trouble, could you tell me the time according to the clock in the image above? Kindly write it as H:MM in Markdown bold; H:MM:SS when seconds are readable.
**3:36**
